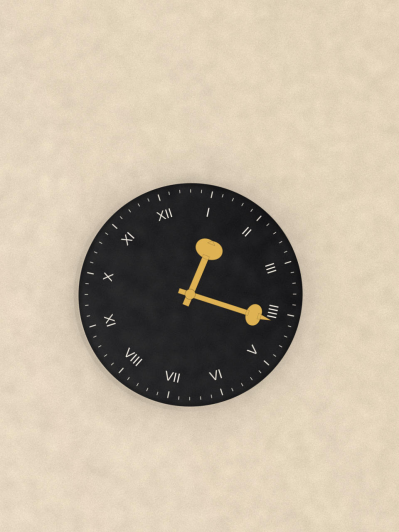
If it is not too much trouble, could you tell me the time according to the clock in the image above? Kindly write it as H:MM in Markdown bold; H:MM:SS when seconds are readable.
**1:21**
